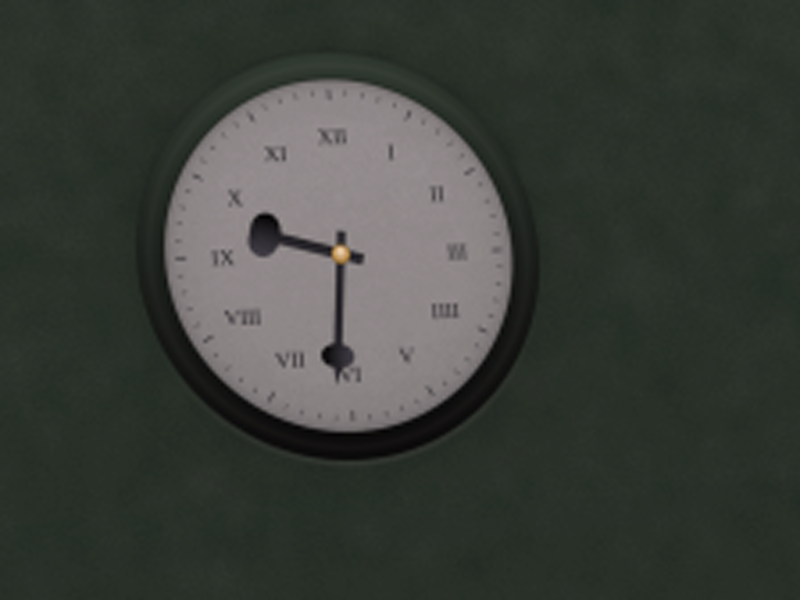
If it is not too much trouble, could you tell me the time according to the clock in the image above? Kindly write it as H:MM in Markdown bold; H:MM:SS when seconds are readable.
**9:31**
